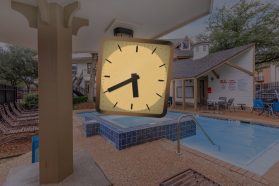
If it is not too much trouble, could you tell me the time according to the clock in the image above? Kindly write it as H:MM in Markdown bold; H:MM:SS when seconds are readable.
**5:40**
